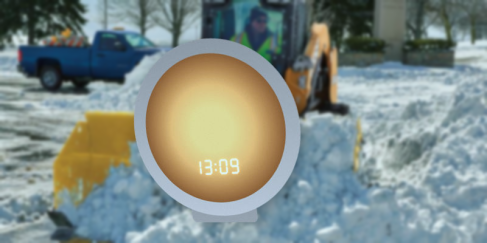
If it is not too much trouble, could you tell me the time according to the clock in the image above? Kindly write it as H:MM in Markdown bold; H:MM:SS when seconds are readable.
**13:09**
